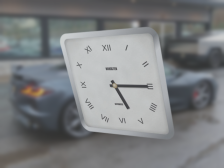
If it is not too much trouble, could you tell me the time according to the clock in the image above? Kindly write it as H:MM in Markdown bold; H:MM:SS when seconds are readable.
**5:15**
